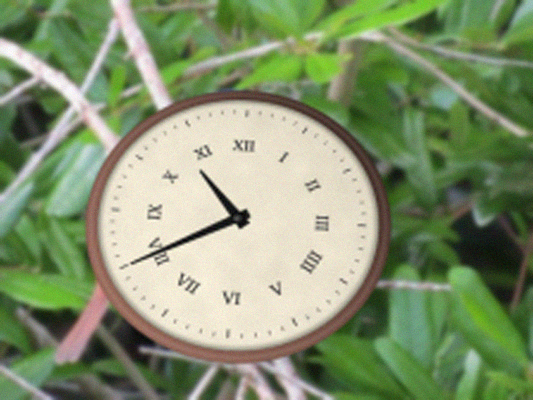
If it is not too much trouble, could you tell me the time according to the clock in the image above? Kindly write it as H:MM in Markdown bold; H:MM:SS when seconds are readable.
**10:40**
